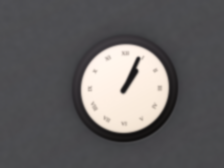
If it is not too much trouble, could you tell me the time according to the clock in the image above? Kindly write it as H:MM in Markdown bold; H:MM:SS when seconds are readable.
**1:04**
